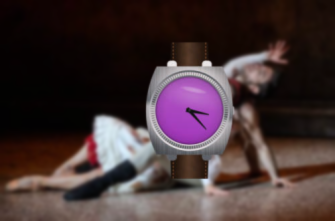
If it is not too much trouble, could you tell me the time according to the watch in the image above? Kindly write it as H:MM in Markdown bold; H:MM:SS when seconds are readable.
**3:23**
